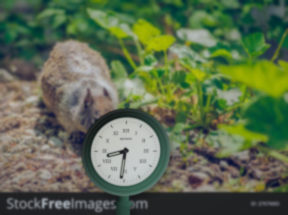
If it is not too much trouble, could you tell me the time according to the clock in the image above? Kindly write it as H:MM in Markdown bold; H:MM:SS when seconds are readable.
**8:31**
